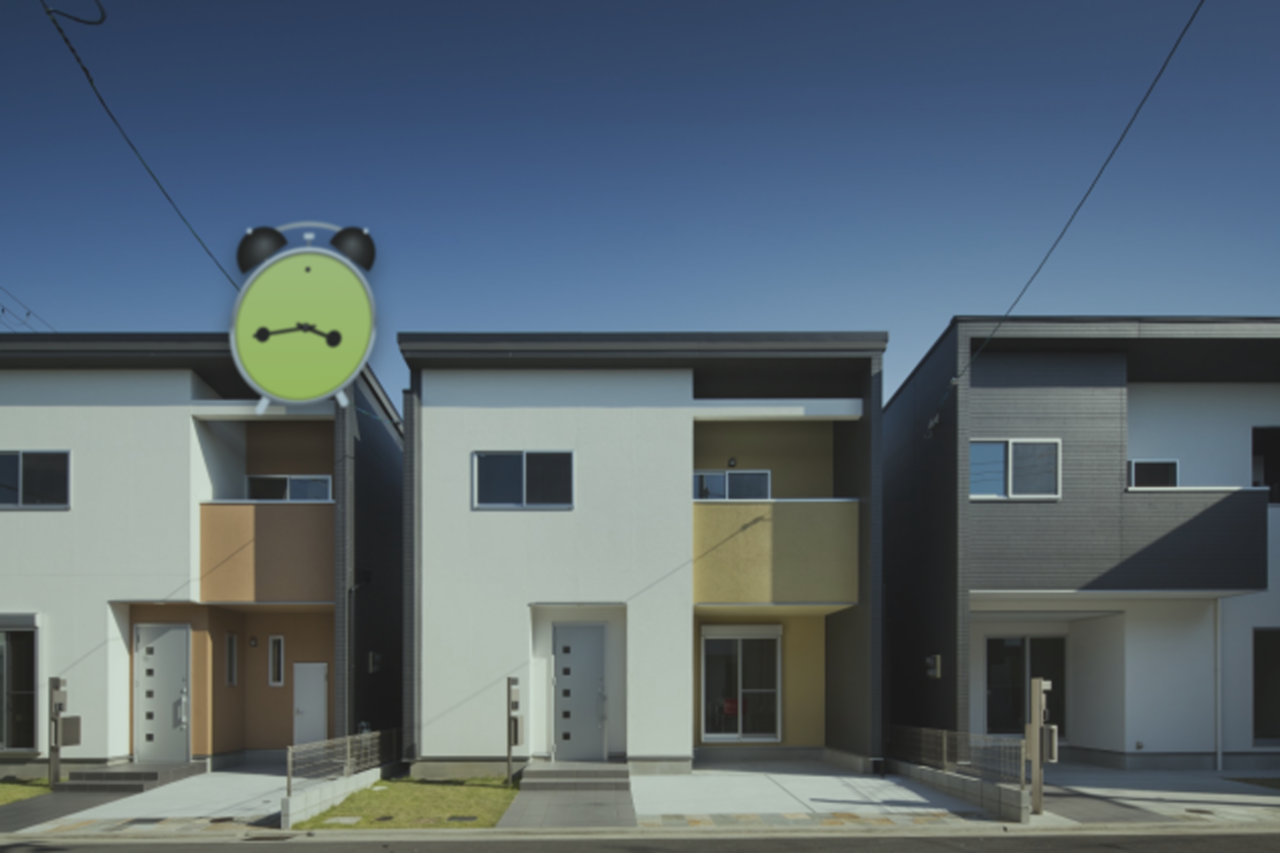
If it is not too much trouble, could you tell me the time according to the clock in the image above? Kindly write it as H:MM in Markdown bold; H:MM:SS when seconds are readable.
**3:44**
